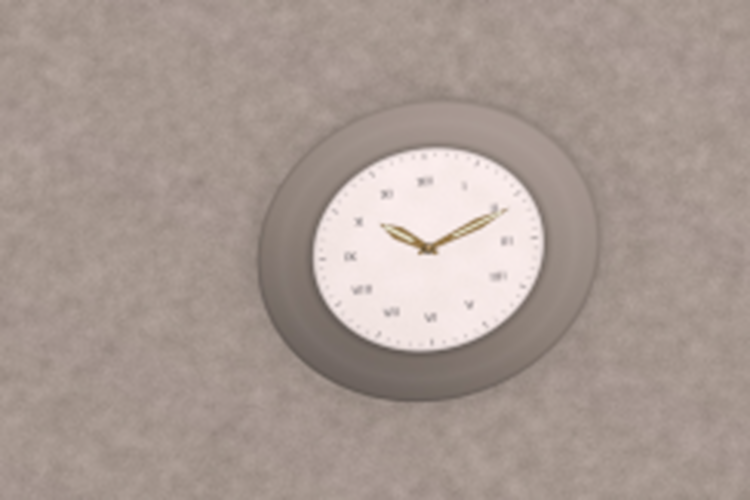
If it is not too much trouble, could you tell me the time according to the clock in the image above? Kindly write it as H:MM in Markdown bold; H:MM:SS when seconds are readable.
**10:11**
